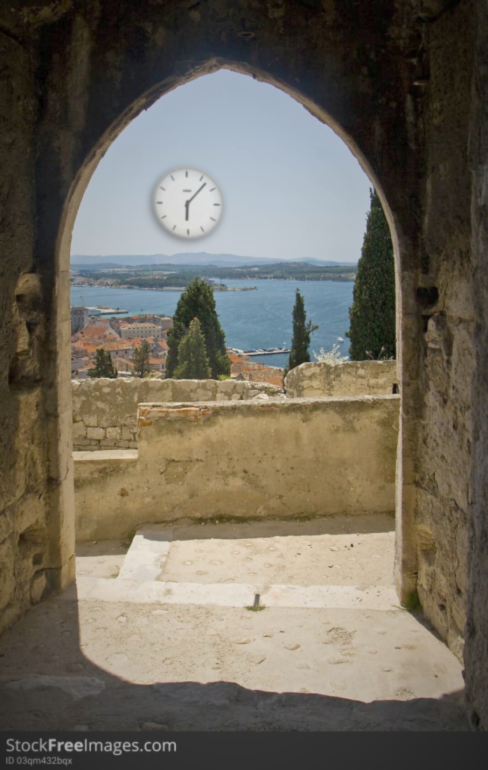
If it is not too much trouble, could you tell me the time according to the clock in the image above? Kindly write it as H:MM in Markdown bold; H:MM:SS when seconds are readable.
**6:07**
